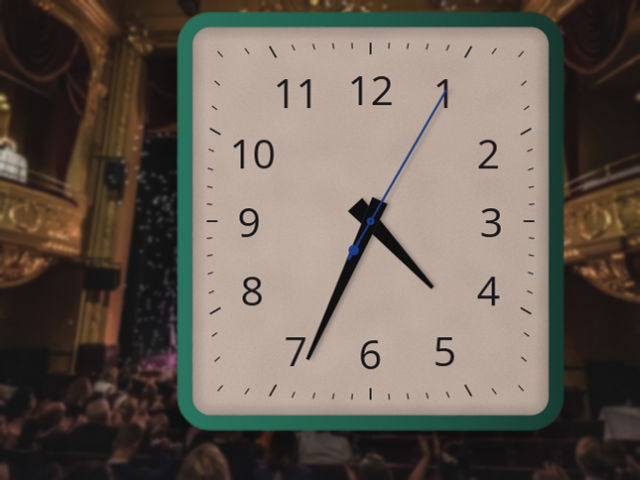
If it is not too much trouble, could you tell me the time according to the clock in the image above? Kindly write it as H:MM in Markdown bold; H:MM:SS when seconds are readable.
**4:34:05**
